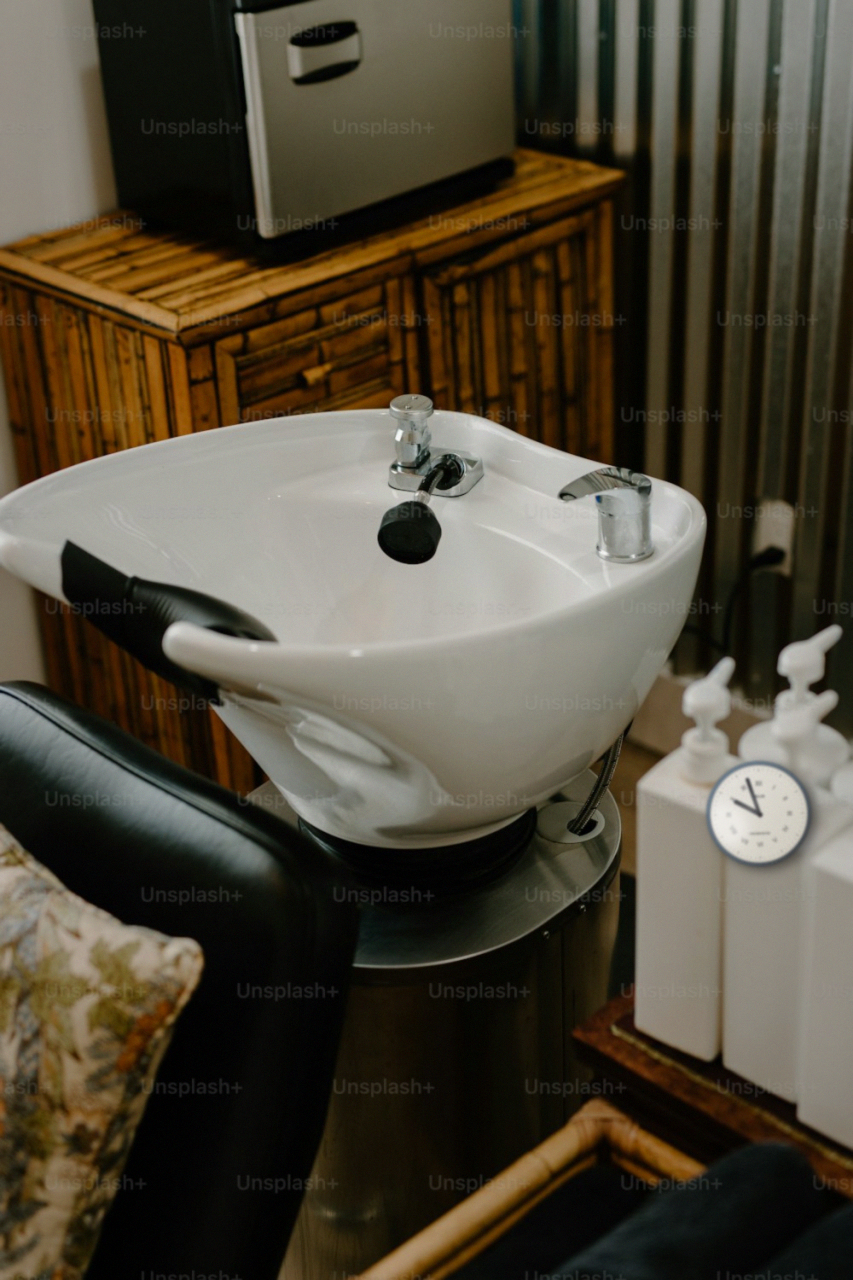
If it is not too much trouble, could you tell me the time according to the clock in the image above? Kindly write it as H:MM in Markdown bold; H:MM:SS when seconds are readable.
**9:57**
